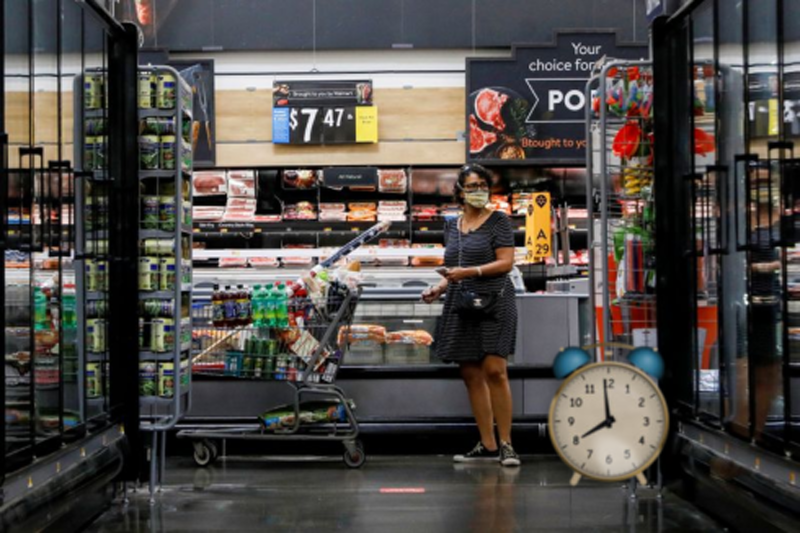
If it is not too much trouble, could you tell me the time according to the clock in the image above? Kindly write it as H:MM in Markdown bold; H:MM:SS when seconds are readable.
**7:59**
